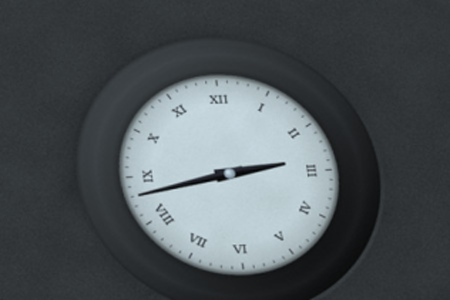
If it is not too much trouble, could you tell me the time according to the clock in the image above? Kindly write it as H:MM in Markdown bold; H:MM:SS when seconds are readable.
**2:43**
